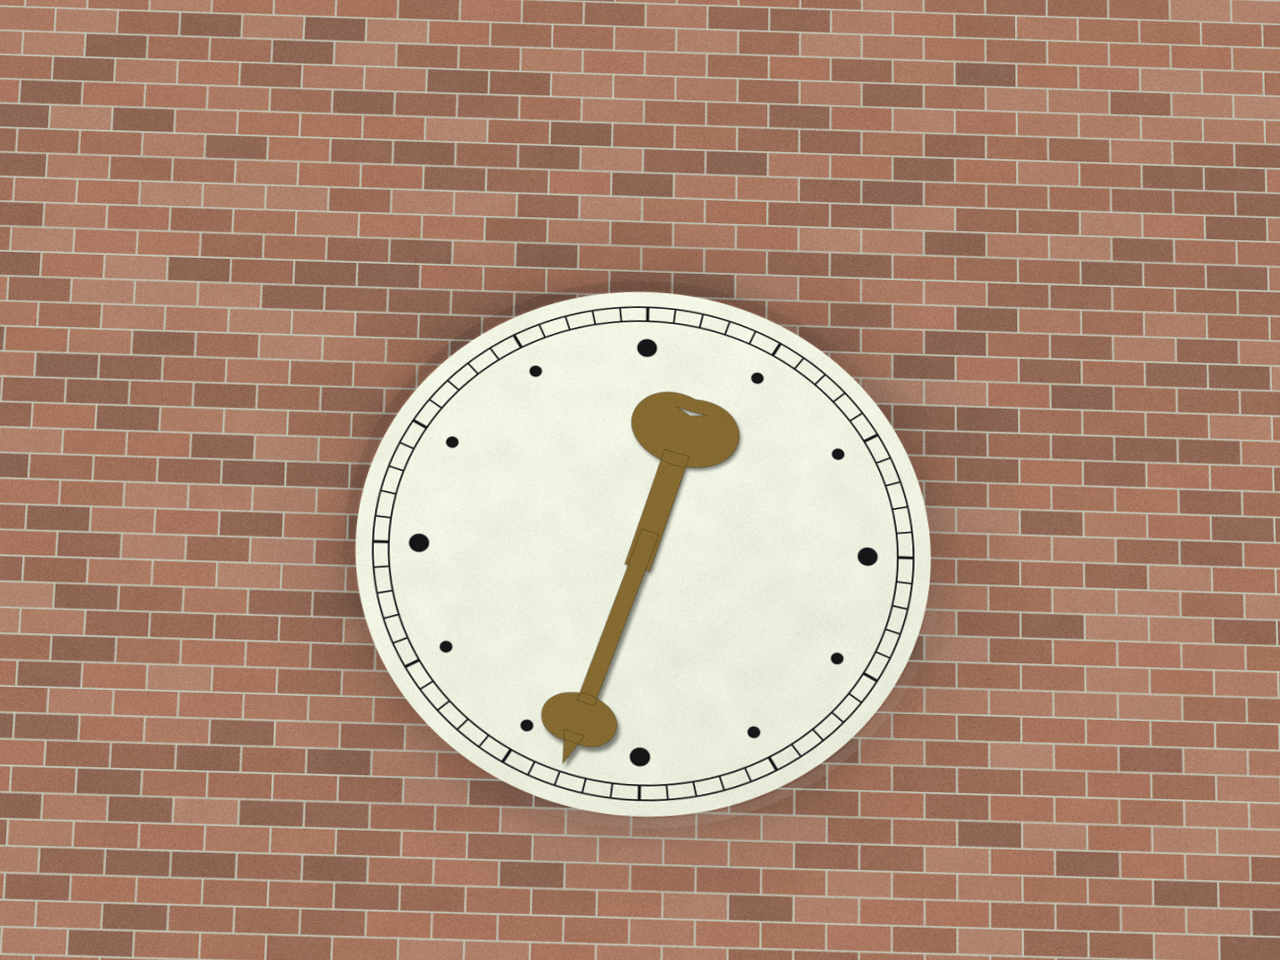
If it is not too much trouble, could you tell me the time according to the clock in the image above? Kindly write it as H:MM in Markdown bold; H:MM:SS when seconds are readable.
**12:33**
